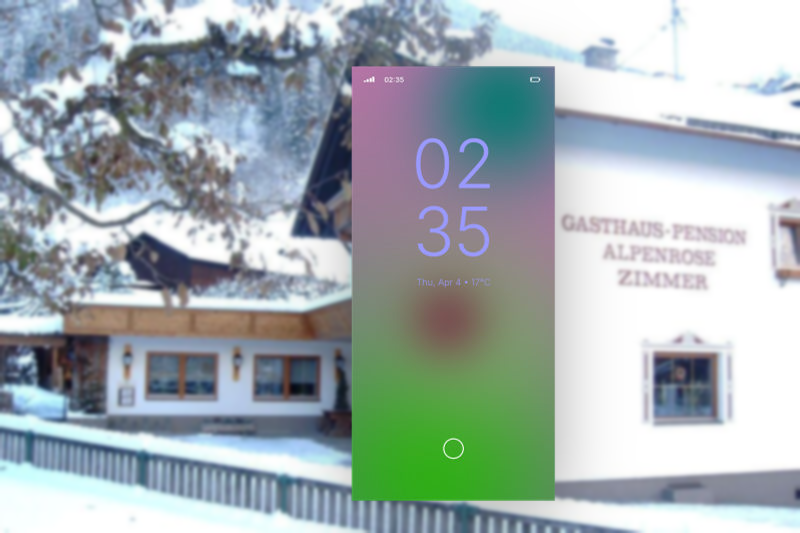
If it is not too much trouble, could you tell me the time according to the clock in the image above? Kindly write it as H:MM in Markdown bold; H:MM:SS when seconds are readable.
**2:35**
